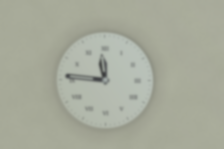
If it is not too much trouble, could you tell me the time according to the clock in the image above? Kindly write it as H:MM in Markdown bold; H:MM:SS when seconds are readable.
**11:46**
